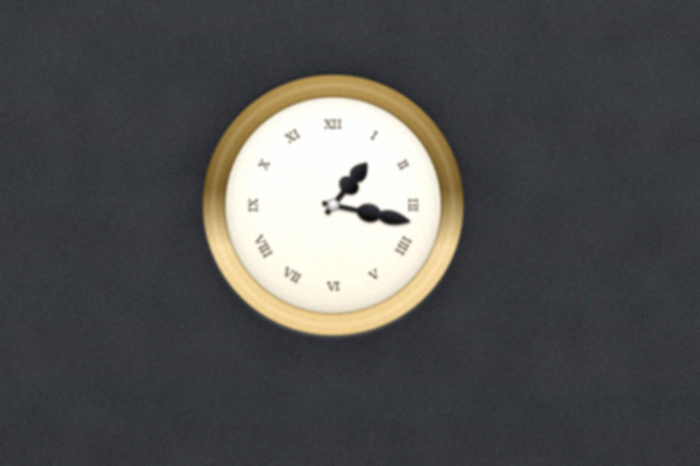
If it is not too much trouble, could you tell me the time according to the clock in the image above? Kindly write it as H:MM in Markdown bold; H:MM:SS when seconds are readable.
**1:17**
